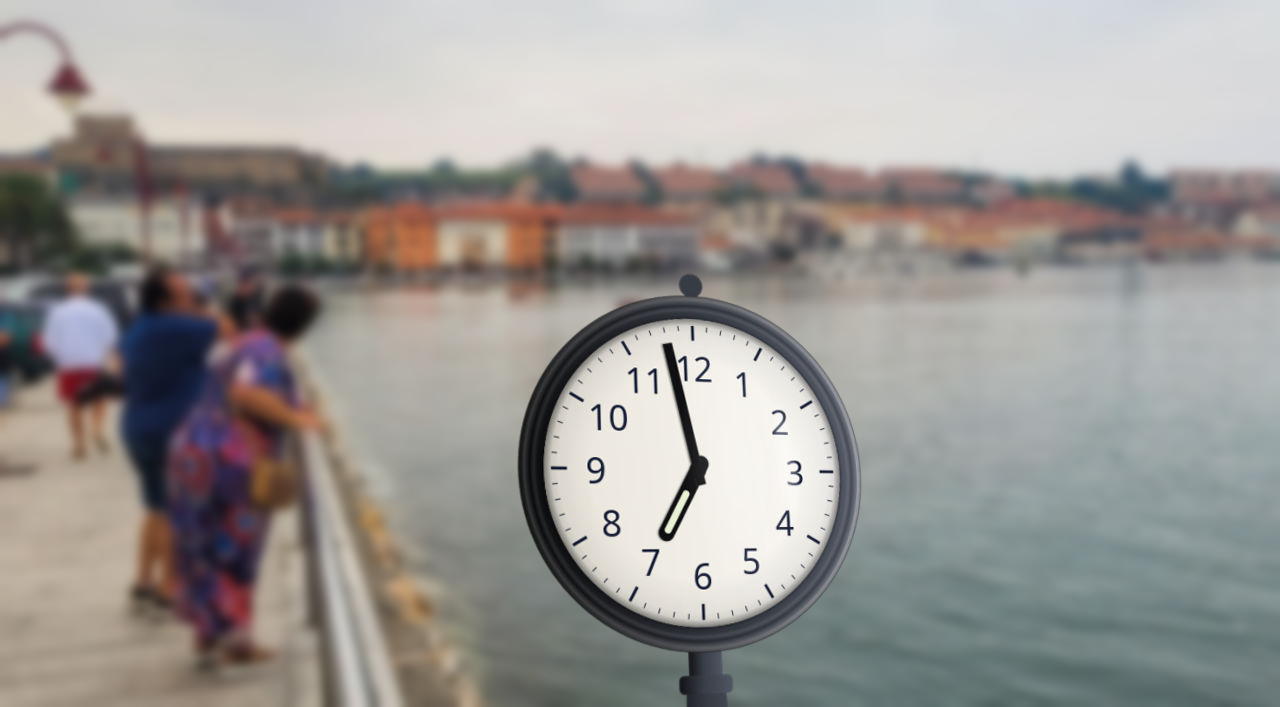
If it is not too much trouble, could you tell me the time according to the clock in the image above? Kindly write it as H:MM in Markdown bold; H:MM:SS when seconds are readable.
**6:58**
